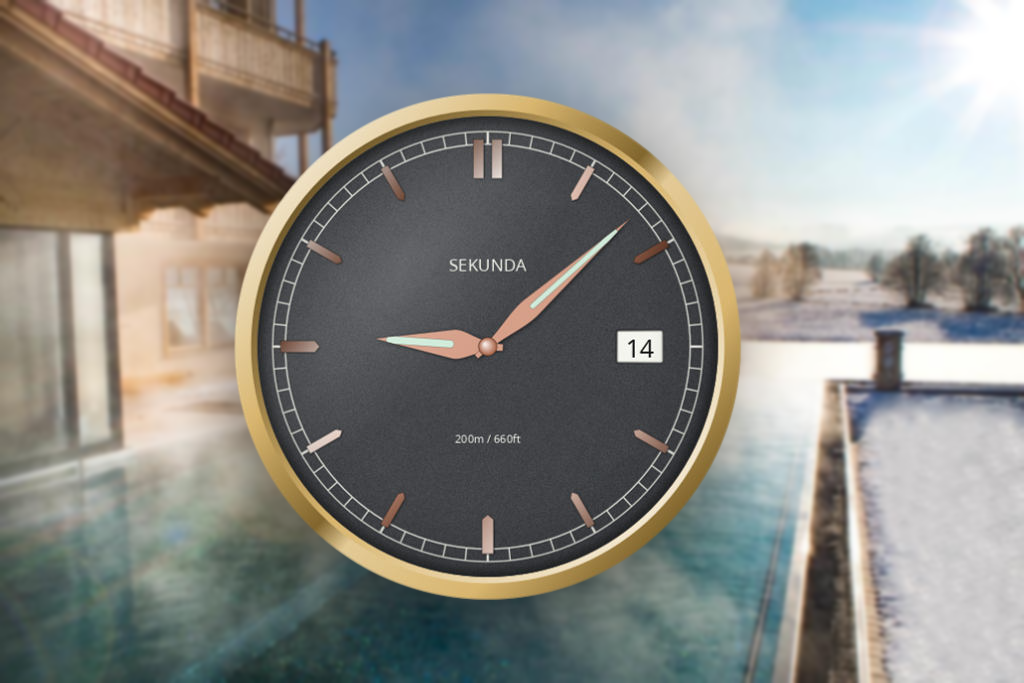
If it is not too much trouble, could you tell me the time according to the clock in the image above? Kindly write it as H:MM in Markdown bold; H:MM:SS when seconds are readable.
**9:08**
